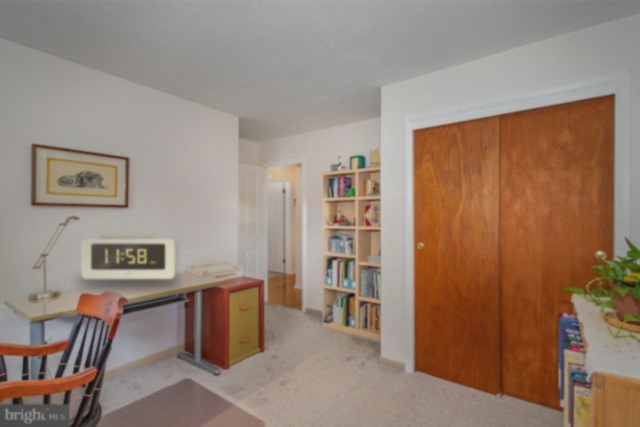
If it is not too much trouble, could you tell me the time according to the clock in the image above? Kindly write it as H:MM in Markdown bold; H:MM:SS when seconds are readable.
**11:58**
